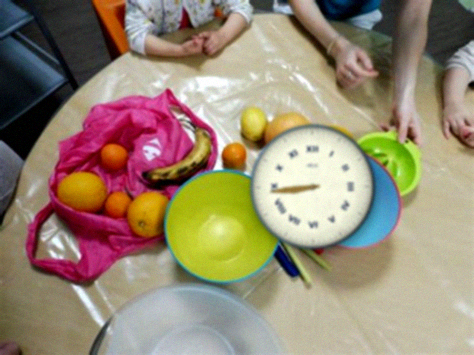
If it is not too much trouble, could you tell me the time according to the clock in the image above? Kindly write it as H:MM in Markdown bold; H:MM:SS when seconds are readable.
**8:44**
